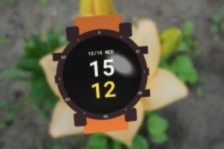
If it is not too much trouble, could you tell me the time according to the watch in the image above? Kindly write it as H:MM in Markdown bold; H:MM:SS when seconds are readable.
**15:12**
